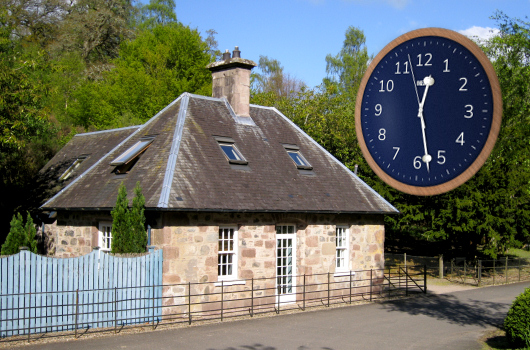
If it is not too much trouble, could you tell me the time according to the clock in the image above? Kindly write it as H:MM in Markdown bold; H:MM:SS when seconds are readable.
**12:27:57**
